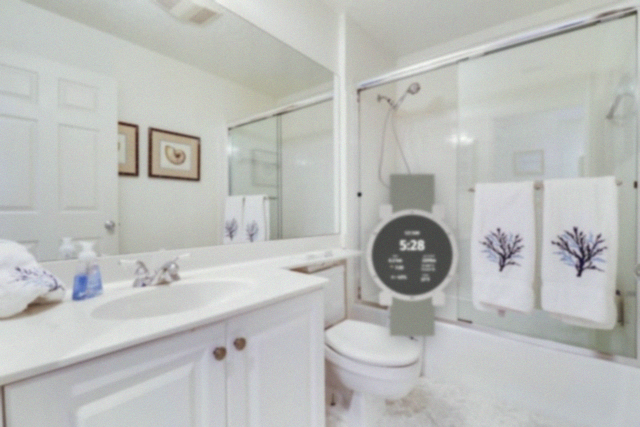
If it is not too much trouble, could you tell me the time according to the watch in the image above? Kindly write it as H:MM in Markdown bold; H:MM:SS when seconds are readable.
**5:28**
